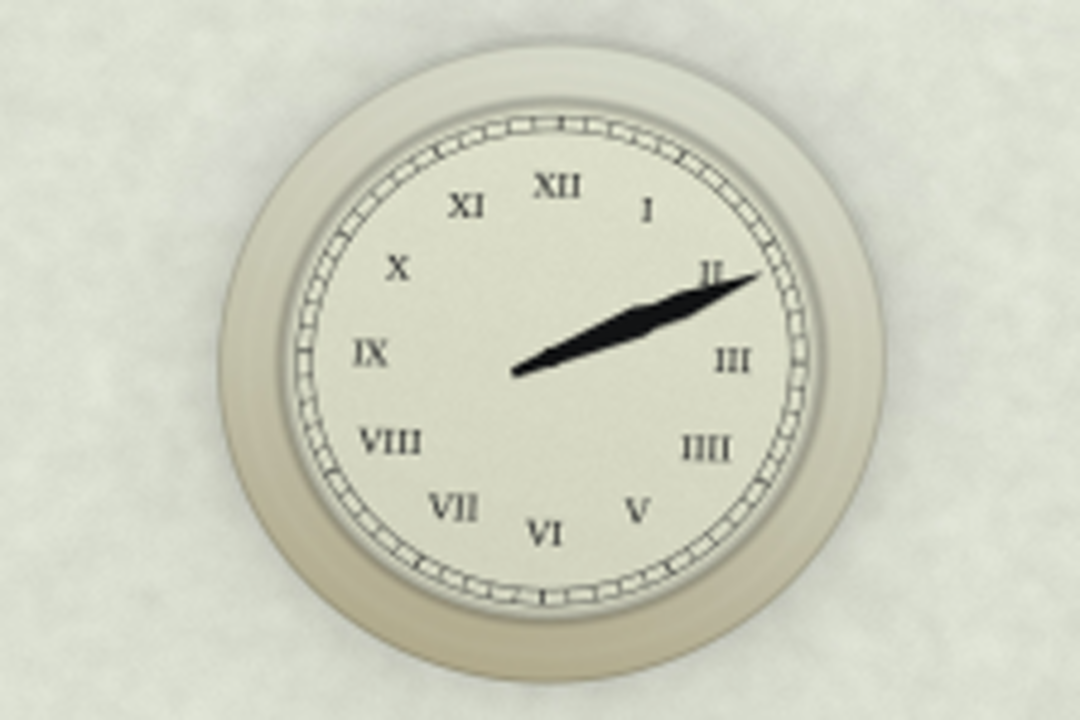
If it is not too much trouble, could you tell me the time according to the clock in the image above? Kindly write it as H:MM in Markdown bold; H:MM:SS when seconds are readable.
**2:11**
